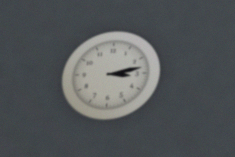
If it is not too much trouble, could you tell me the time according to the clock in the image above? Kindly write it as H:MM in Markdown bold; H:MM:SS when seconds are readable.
**3:13**
